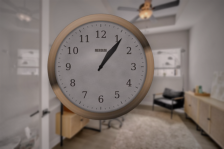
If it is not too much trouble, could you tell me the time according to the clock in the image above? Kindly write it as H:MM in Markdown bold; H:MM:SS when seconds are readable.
**1:06**
